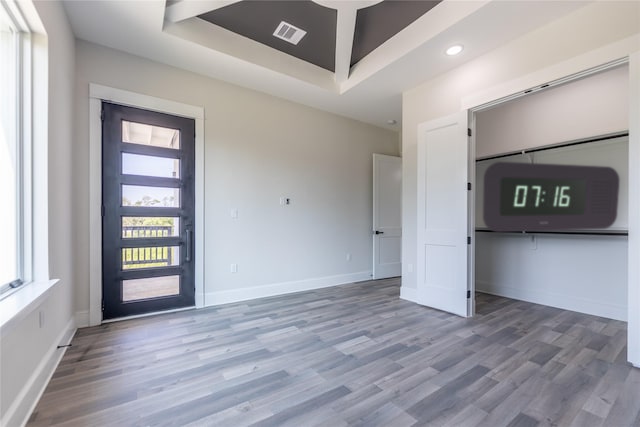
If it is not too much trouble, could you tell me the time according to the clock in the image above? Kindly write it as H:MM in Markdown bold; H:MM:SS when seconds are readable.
**7:16**
